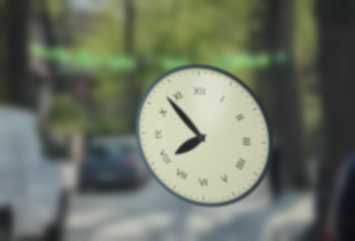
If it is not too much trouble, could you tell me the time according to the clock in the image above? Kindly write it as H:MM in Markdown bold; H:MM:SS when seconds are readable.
**7:53**
